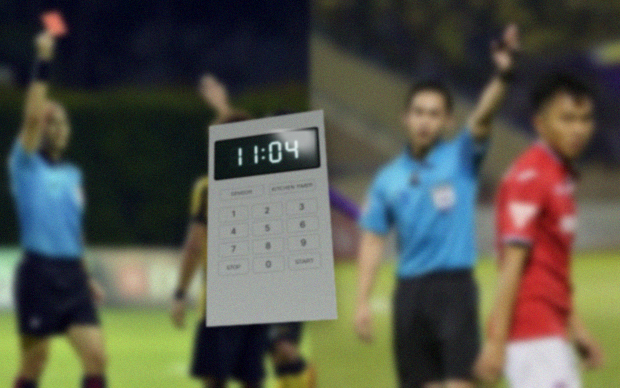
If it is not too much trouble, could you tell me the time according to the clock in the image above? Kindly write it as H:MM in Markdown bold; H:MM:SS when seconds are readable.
**11:04**
